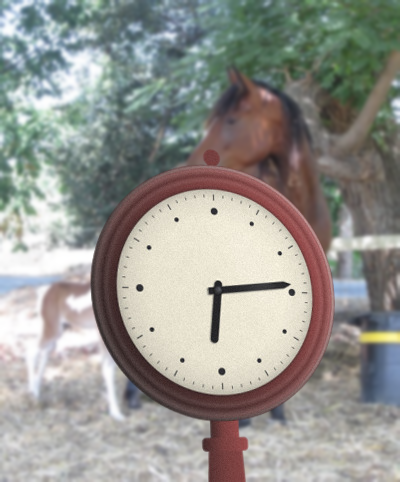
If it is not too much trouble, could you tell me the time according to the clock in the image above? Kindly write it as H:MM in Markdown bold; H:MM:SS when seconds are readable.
**6:14**
